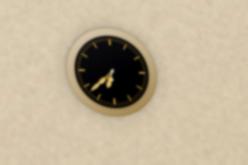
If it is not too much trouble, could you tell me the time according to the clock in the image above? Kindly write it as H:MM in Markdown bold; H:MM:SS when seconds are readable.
**6:38**
